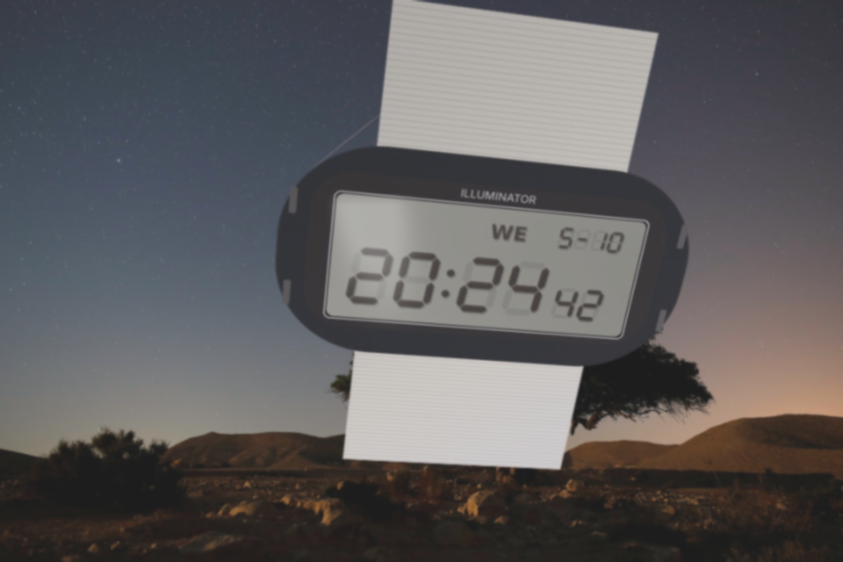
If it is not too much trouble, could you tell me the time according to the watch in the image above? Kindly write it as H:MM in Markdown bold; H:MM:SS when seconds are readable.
**20:24:42**
